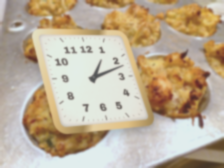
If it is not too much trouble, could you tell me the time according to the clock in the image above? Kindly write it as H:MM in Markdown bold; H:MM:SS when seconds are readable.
**1:12**
